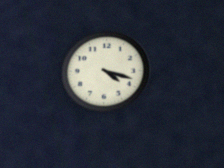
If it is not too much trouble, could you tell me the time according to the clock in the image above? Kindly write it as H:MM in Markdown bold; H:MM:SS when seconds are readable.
**4:18**
